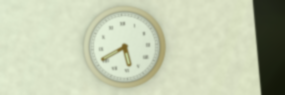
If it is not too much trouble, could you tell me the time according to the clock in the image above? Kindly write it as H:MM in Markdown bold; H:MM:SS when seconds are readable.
**5:41**
